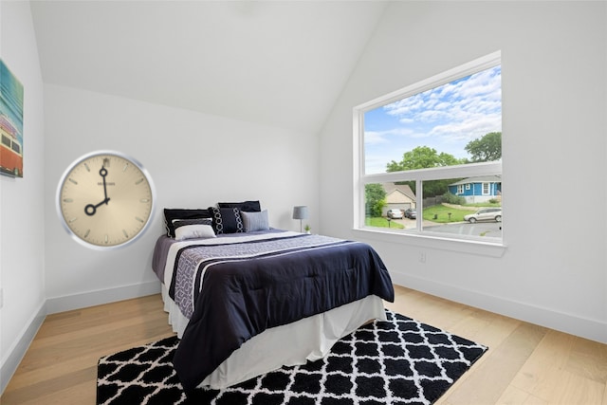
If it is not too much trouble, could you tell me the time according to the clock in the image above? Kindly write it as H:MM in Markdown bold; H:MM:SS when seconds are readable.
**7:59**
